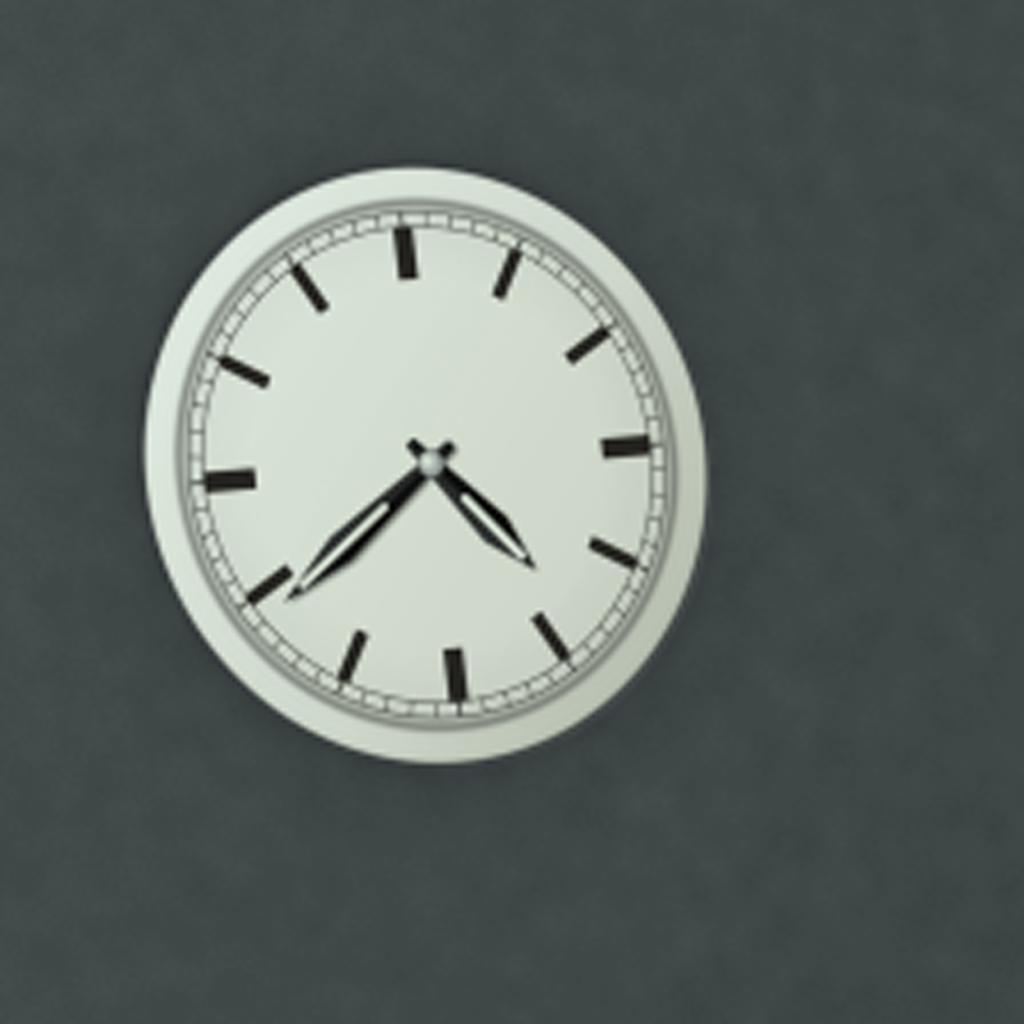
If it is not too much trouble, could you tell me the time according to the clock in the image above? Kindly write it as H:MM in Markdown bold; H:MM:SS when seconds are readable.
**4:39**
